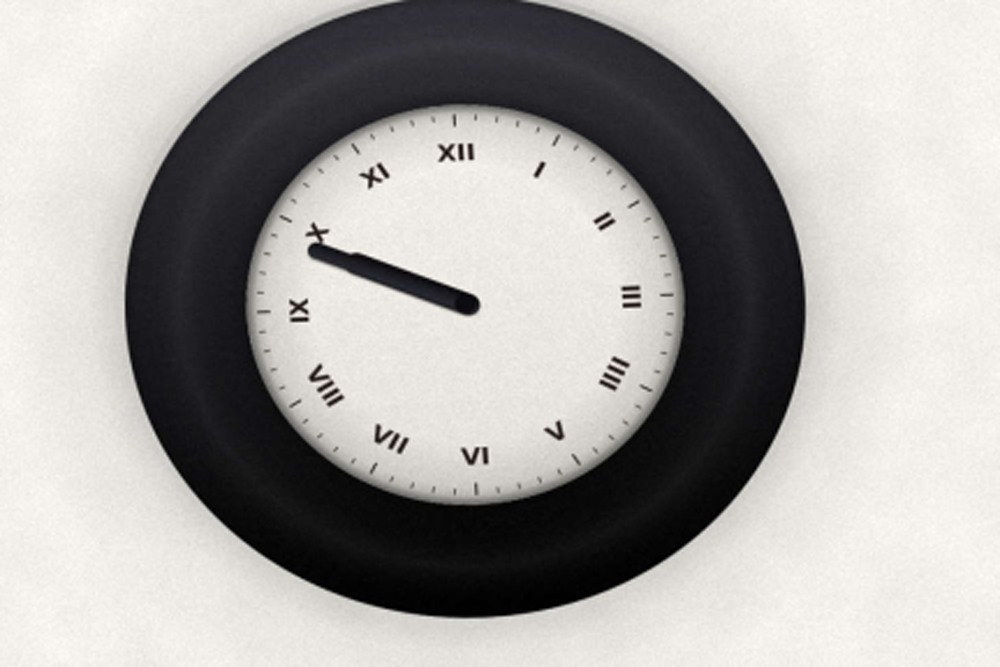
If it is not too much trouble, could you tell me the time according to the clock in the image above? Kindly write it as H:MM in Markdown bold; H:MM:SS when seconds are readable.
**9:49**
